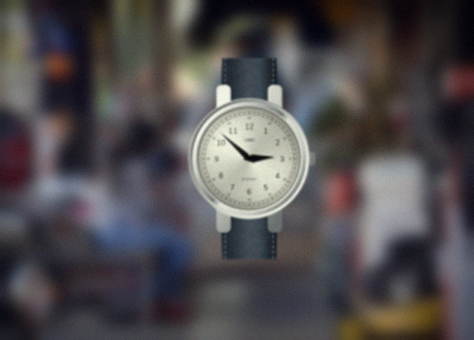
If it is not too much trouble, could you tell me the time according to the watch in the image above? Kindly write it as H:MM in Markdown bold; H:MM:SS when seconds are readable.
**2:52**
